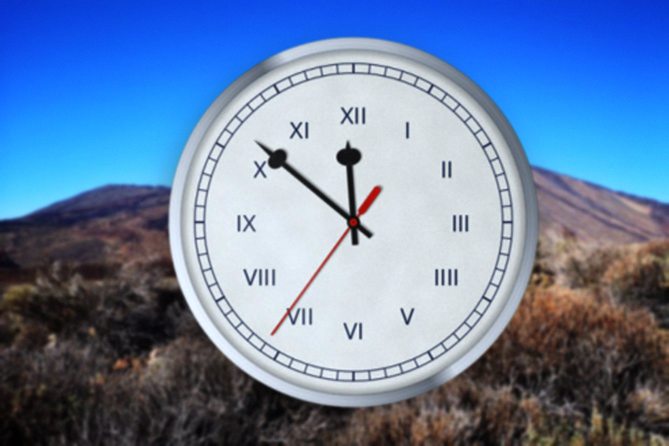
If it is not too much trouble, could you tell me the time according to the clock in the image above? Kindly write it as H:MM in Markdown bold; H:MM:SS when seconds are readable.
**11:51:36**
